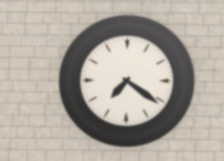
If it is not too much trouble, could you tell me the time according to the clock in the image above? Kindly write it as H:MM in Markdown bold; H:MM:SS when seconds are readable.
**7:21**
